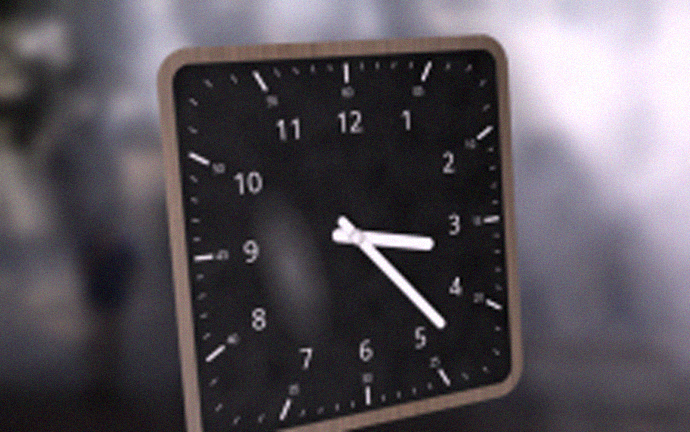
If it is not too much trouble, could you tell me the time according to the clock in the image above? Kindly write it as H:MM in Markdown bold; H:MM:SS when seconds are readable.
**3:23**
